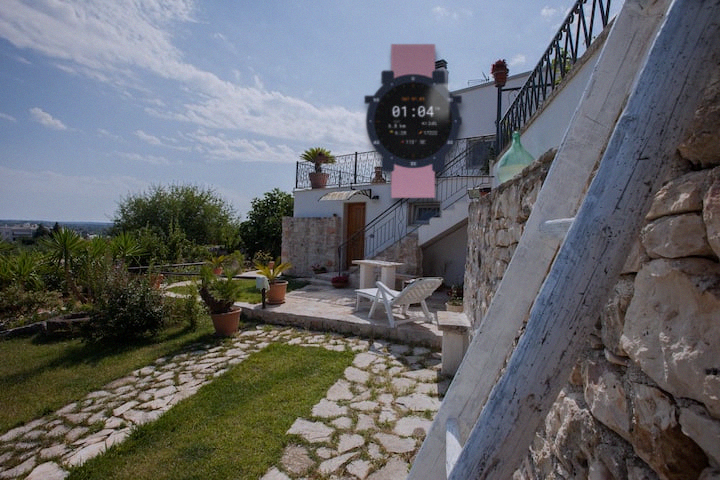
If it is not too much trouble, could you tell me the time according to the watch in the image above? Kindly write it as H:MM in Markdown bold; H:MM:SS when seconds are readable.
**1:04**
